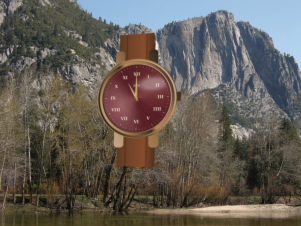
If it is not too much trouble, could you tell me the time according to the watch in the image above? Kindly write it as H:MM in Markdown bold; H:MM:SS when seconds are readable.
**11:00**
